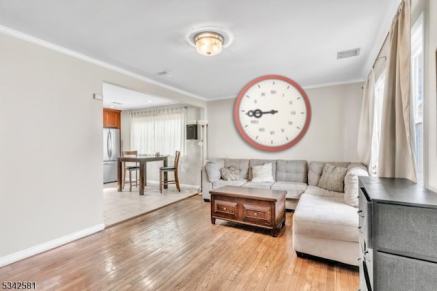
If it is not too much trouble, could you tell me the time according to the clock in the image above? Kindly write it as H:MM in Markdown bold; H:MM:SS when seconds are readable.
**8:44**
